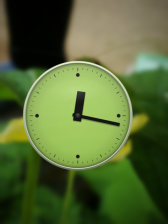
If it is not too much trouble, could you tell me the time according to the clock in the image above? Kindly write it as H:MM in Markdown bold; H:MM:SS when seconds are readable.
**12:17**
